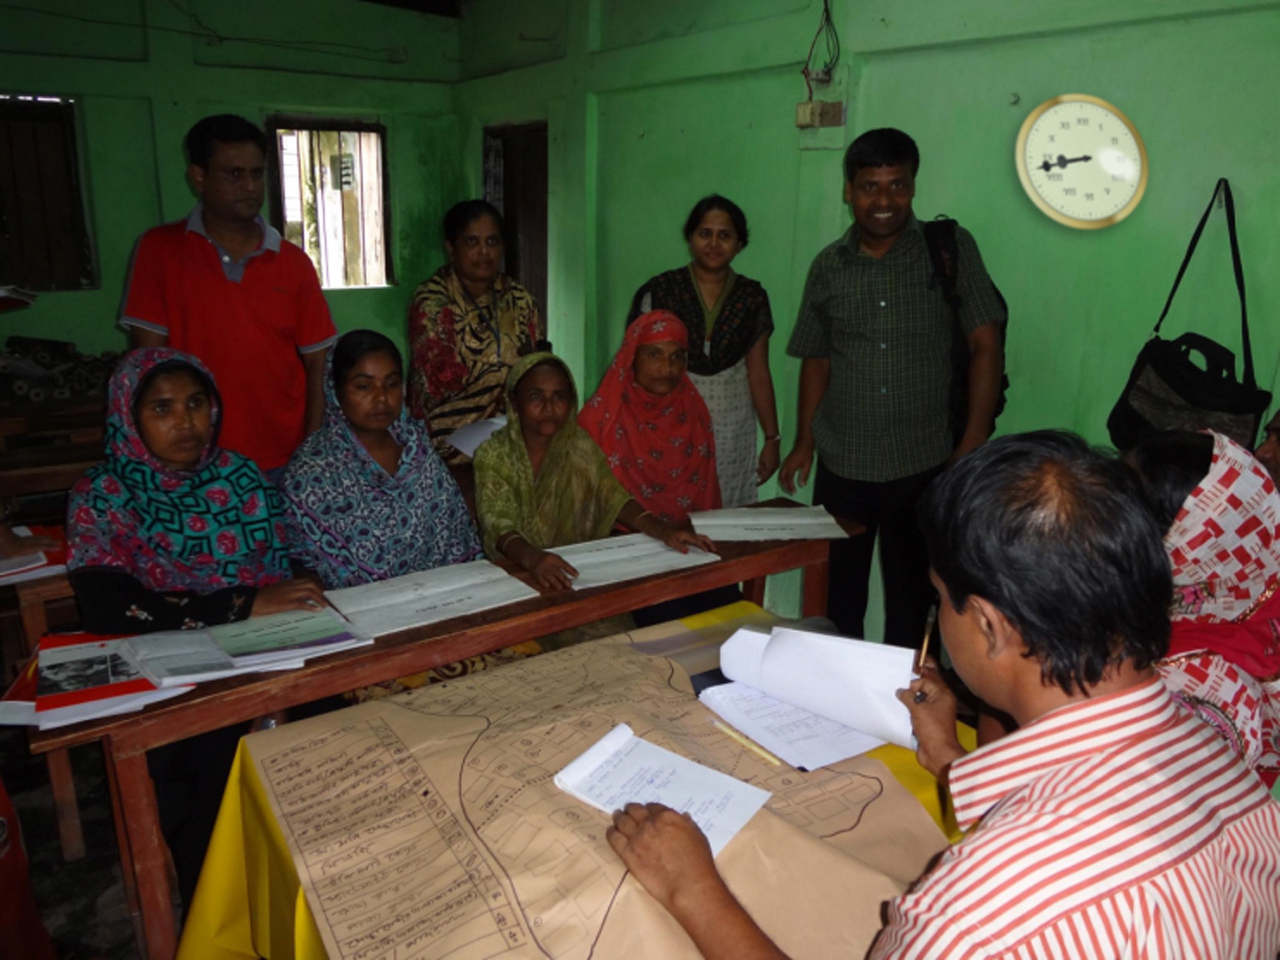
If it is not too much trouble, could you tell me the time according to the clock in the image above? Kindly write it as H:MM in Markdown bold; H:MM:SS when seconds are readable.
**8:43**
